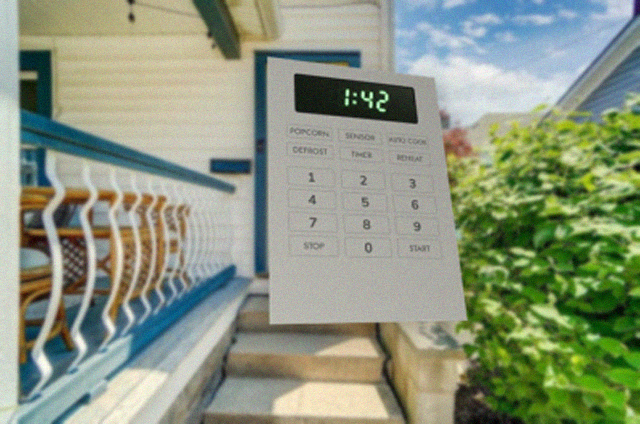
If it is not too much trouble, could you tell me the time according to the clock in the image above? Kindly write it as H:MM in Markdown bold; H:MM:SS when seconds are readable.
**1:42**
